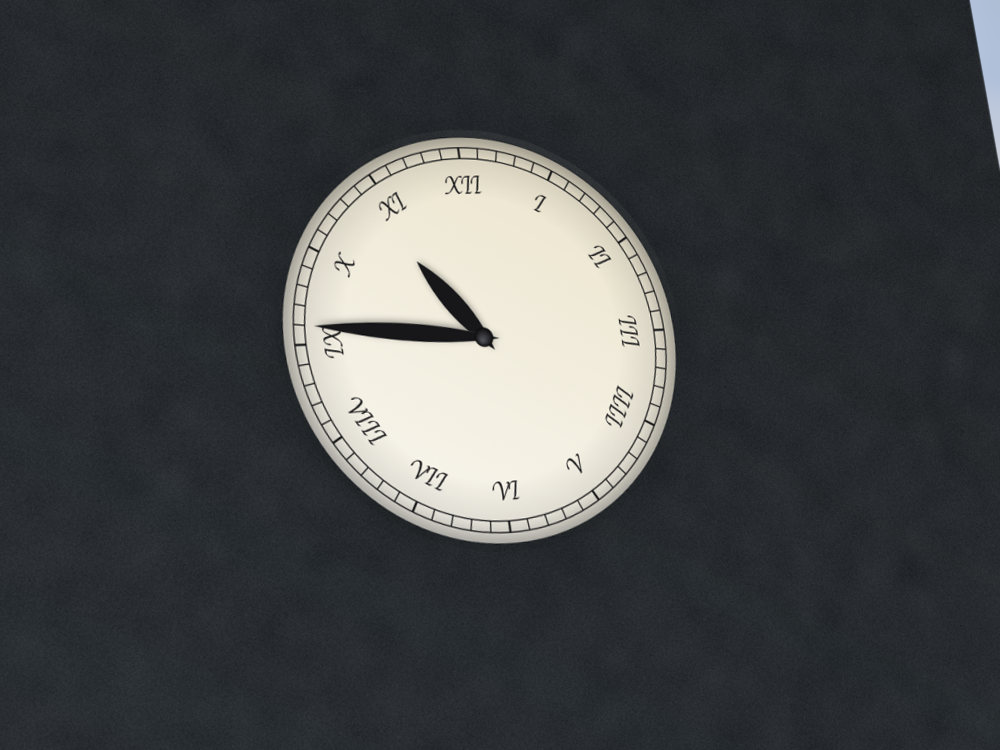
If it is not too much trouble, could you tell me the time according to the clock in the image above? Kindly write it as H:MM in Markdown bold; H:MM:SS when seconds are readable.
**10:46**
